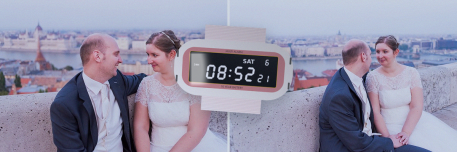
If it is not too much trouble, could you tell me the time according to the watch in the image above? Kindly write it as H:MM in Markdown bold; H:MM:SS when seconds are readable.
**8:52:21**
